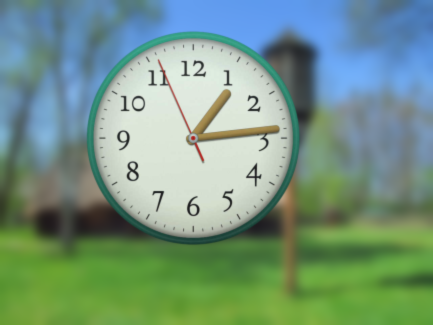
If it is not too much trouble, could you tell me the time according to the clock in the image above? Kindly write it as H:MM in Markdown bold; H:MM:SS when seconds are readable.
**1:13:56**
